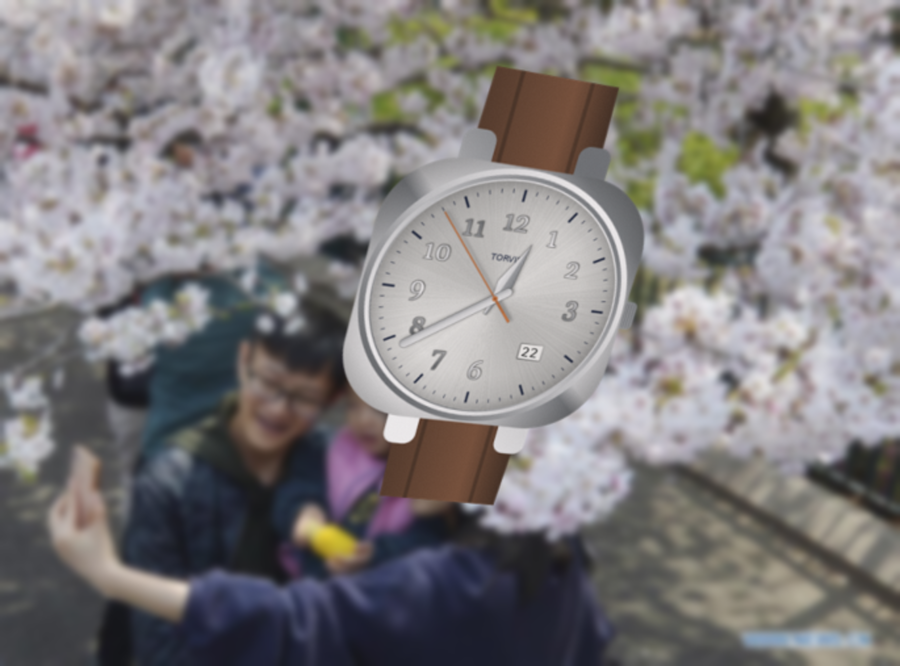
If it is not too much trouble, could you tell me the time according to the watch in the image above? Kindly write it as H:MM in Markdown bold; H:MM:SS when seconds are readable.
**12:38:53**
